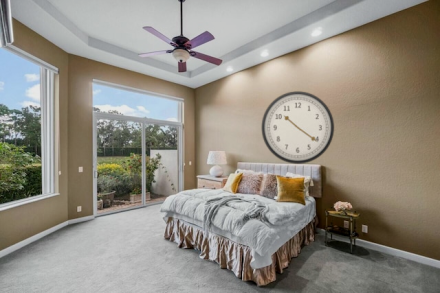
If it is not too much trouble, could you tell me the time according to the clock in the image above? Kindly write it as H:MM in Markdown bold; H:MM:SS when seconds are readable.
**10:21**
